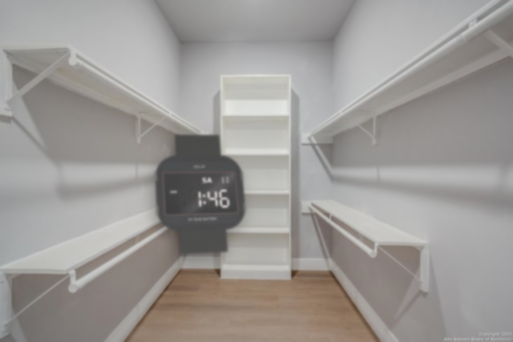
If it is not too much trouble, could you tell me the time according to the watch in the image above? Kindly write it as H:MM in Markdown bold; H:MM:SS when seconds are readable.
**1:46**
